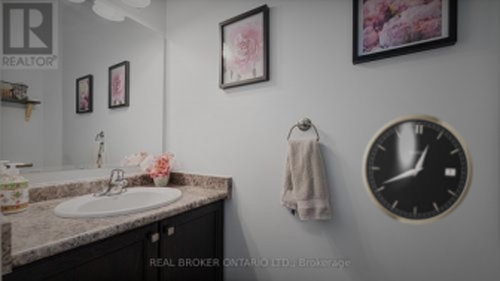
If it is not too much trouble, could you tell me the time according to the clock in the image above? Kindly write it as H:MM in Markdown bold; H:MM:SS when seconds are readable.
**12:41**
